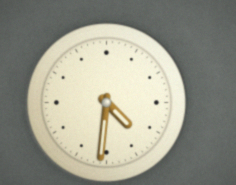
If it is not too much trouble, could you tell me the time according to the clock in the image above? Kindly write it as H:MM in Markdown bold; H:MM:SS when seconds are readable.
**4:31**
